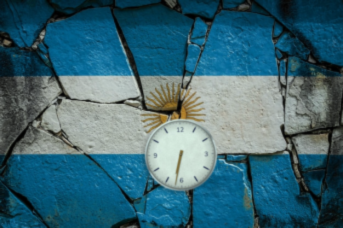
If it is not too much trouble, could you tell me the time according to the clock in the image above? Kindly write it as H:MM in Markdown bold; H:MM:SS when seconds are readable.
**6:32**
